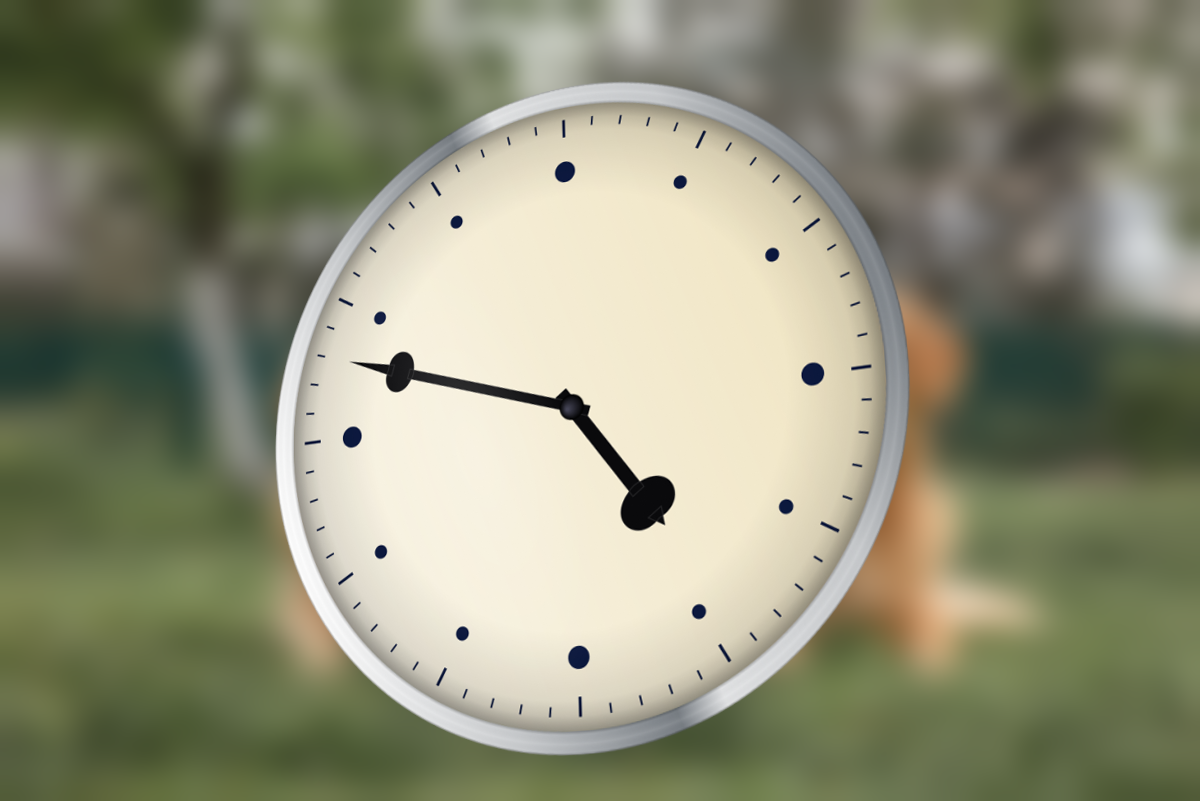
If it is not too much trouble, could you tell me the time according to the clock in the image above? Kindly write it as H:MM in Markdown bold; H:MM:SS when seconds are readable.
**4:48**
